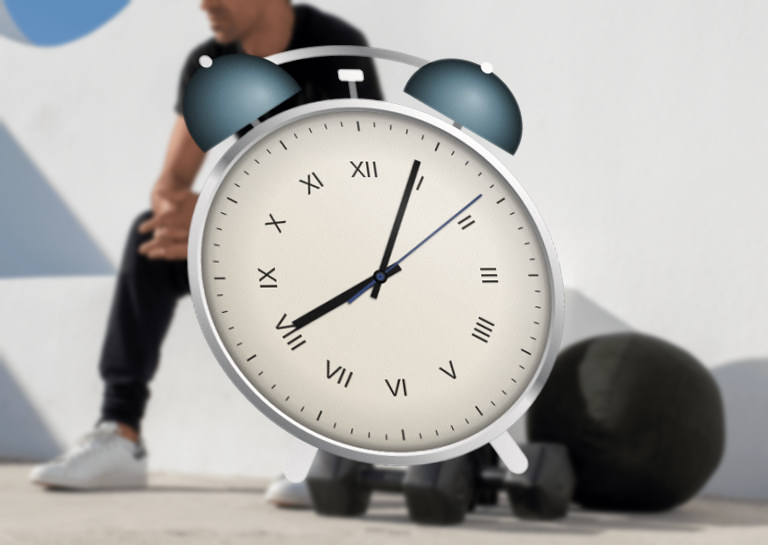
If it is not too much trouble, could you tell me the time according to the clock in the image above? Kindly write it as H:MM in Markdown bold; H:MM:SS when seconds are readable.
**8:04:09**
